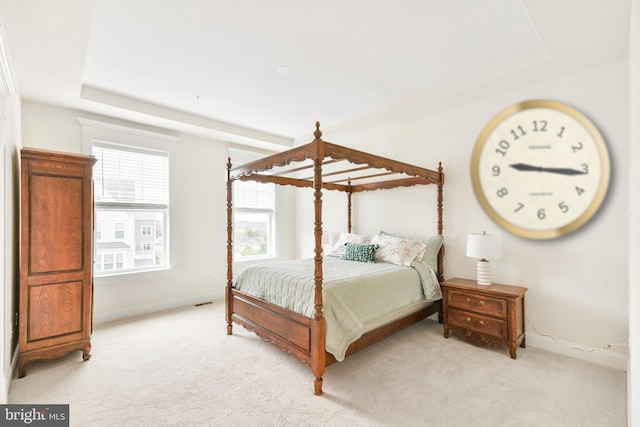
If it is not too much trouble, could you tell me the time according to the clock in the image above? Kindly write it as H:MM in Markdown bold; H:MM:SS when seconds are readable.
**9:16**
